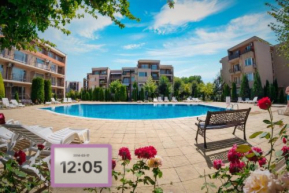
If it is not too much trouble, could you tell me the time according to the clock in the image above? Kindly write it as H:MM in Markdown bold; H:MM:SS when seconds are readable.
**12:05**
